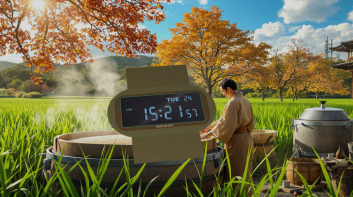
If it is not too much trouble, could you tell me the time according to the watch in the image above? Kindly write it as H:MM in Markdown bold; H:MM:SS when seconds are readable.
**15:21:57**
